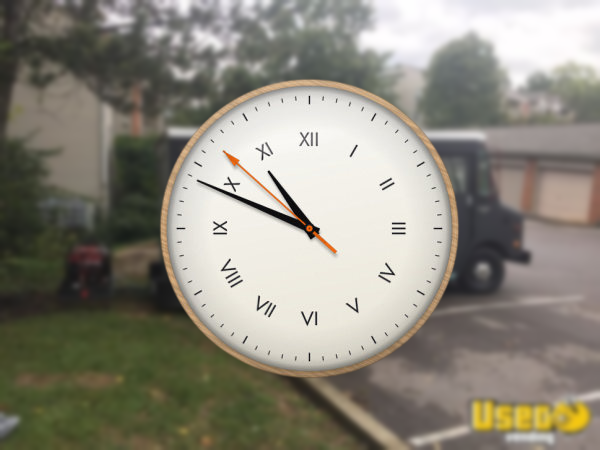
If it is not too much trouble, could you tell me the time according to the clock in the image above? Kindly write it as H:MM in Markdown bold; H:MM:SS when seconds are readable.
**10:48:52**
